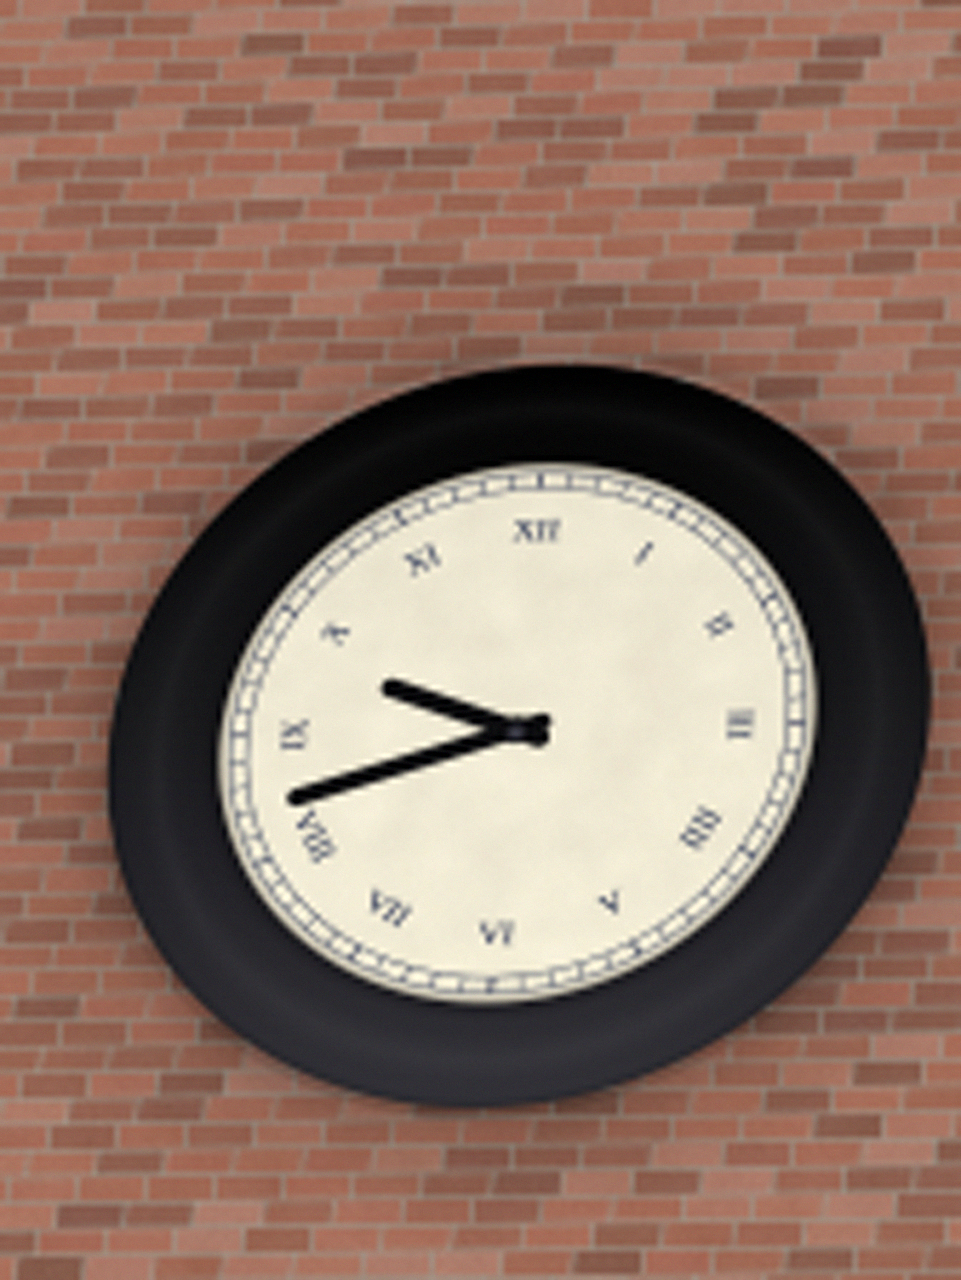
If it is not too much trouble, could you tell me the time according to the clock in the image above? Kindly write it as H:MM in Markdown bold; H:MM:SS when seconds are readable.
**9:42**
